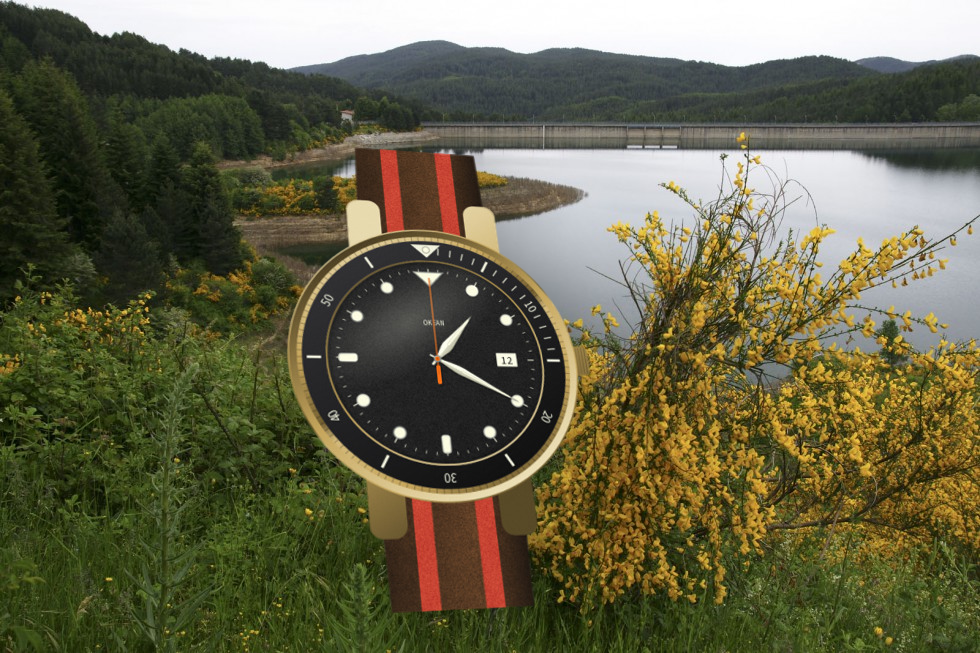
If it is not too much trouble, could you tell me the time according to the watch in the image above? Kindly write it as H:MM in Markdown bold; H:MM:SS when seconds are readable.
**1:20:00**
